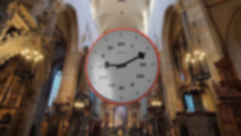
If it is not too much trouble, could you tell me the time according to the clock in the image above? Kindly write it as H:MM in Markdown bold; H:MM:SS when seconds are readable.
**9:11**
